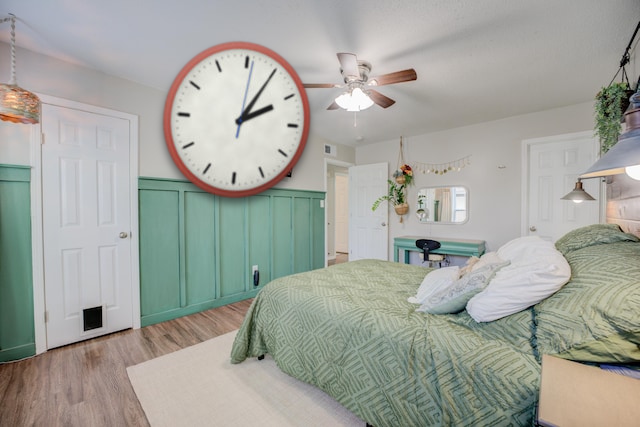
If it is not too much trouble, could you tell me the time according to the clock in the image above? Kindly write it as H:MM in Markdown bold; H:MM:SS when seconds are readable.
**2:05:01**
